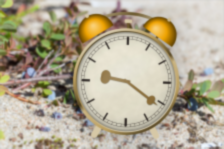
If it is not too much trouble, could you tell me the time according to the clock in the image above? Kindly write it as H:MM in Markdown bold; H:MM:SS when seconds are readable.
**9:21**
